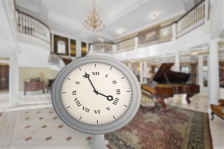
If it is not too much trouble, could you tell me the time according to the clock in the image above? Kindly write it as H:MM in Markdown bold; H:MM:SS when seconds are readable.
**3:56**
